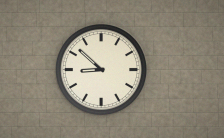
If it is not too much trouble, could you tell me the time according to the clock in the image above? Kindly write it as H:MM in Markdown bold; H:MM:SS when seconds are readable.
**8:52**
